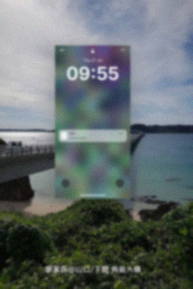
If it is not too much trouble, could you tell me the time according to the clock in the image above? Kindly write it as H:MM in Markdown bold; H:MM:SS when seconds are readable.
**9:55**
